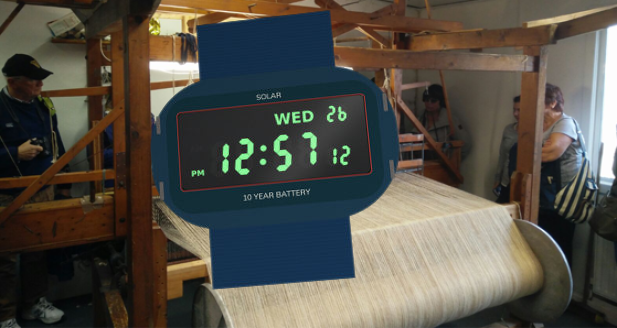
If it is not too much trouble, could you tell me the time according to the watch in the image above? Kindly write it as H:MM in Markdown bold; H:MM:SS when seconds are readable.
**12:57:12**
